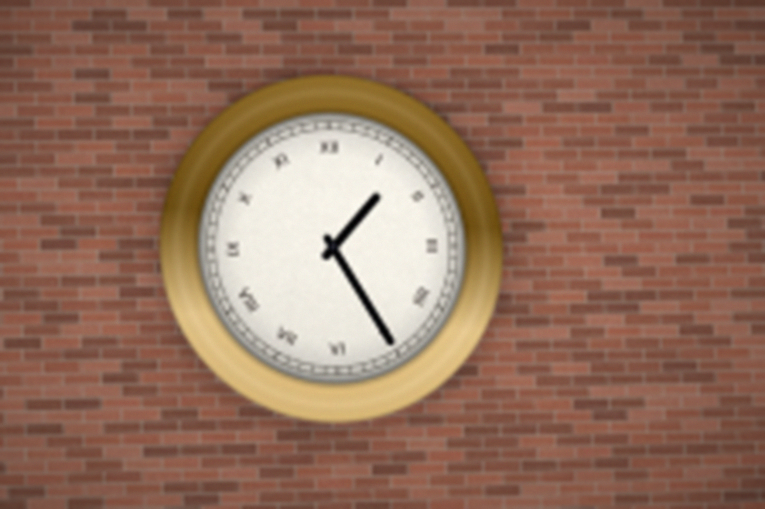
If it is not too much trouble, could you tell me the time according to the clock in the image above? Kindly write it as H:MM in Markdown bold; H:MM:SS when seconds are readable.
**1:25**
